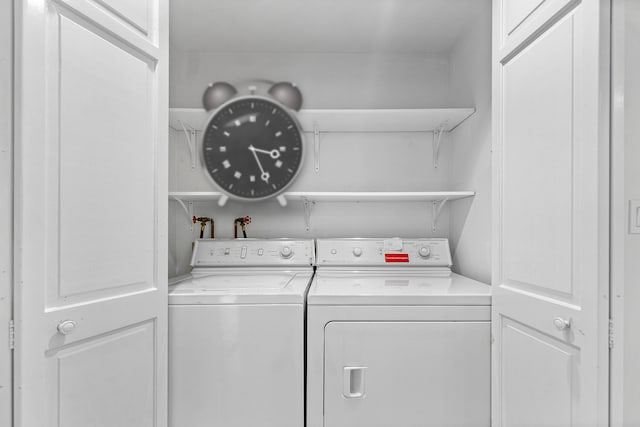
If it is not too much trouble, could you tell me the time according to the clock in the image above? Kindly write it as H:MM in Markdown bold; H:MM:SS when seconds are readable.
**3:26**
